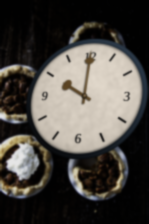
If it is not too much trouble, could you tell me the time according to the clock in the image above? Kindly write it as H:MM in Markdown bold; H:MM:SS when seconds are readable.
**10:00**
